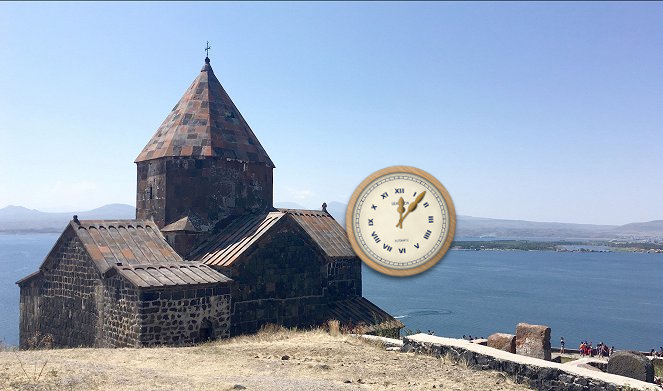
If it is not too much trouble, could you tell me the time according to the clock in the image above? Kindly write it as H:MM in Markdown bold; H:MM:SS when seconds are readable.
**12:07**
